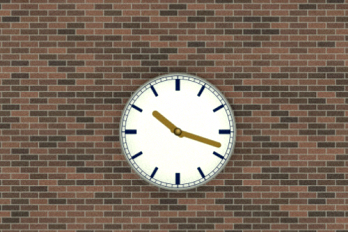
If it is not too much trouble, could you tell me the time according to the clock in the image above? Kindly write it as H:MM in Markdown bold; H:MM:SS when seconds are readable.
**10:18**
